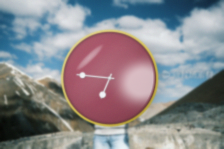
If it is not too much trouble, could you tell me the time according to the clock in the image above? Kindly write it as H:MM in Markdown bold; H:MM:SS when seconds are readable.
**6:46**
